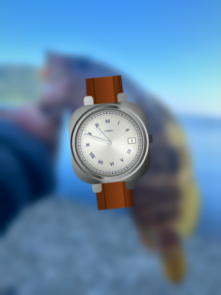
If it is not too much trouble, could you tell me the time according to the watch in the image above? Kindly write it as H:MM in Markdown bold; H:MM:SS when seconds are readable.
**10:49**
